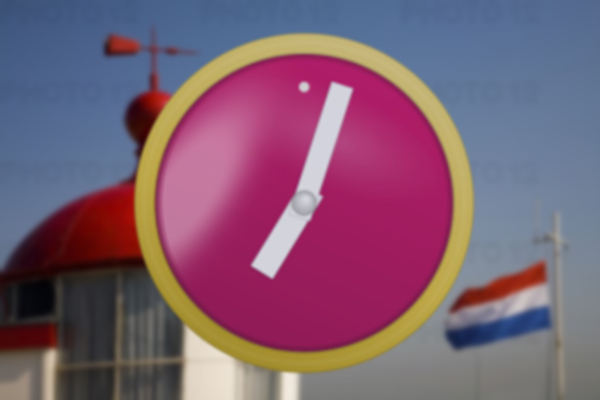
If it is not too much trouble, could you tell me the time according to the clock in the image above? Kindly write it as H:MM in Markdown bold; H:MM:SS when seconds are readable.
**7:03**
